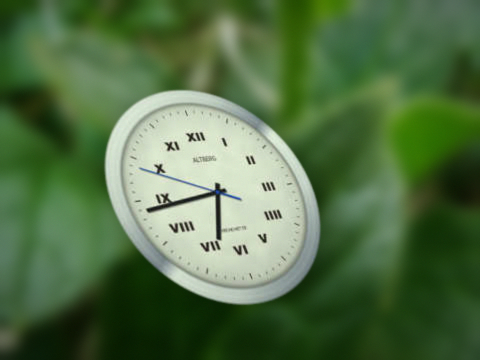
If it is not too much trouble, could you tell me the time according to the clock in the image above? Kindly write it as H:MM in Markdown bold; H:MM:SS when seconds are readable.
**6:43:49**
